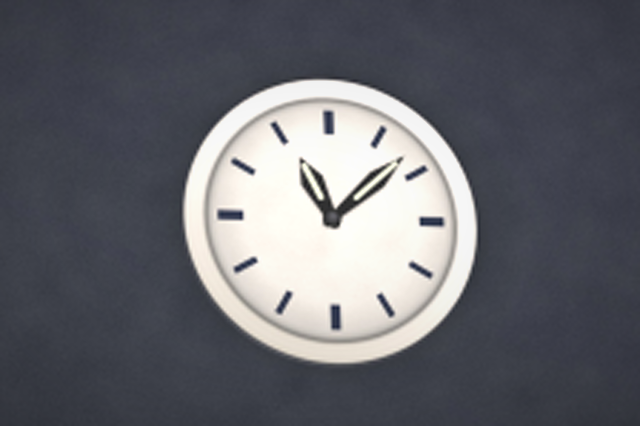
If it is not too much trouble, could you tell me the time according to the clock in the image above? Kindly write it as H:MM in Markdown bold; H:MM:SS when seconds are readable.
**11:08**
